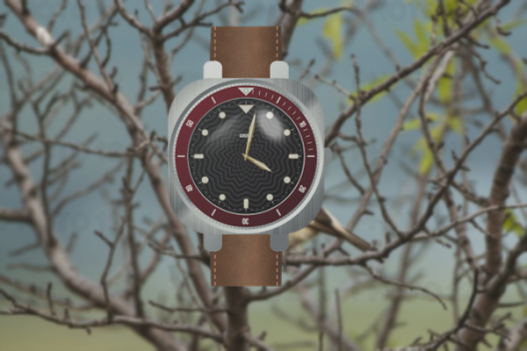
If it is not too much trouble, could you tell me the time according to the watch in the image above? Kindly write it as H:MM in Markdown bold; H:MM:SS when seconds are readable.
**4:02**
